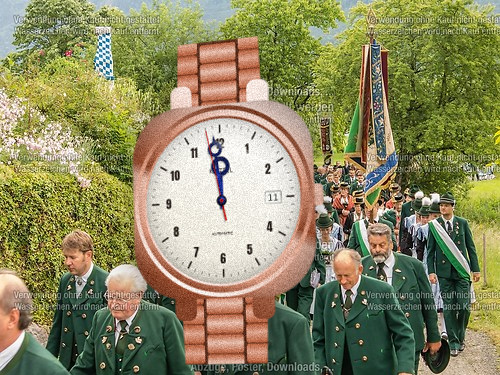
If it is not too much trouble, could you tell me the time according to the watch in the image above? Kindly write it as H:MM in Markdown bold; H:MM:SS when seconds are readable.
**11:58:58**
